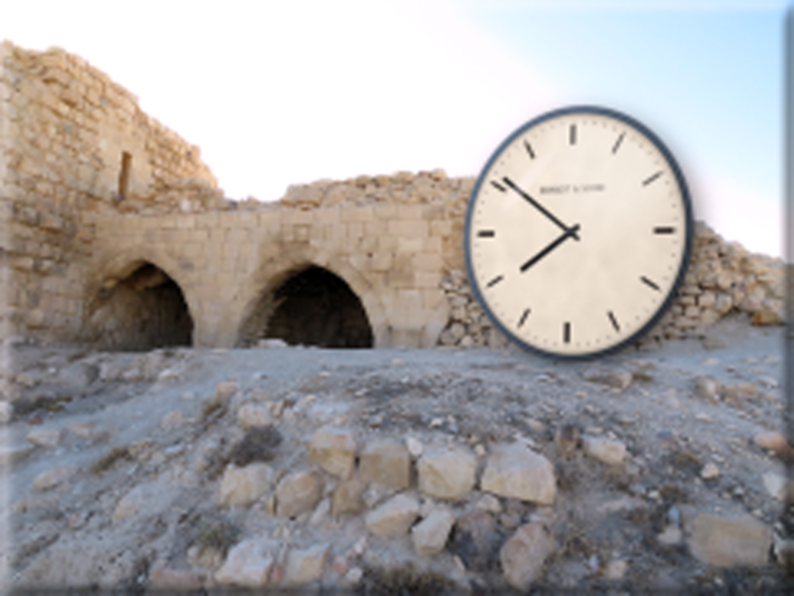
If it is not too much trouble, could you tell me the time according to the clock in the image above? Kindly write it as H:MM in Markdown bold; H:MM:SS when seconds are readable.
**7:51**
